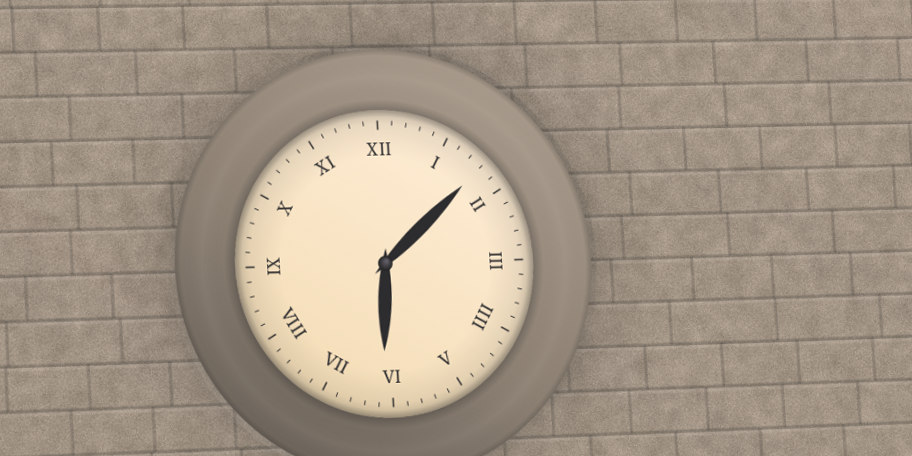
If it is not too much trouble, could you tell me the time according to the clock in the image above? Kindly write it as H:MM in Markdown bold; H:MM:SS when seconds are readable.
**6:08**
